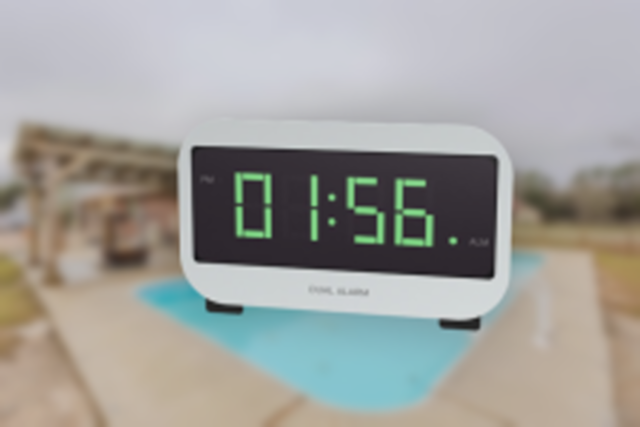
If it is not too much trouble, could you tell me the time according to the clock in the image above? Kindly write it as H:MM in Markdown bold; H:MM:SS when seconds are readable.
**1:56**
